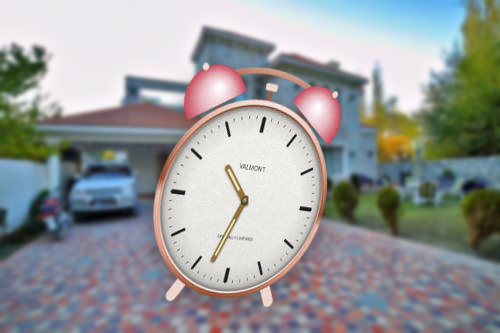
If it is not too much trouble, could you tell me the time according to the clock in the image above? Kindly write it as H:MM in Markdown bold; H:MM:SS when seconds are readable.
**10:33**
